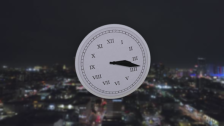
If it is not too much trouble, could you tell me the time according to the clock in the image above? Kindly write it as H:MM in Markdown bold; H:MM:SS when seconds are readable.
**3:18**
